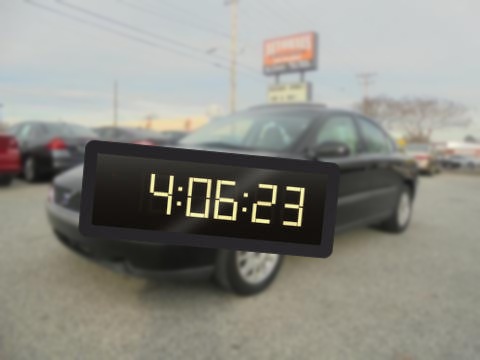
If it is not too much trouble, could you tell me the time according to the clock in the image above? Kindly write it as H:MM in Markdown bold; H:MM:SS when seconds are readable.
**4:06:23**
